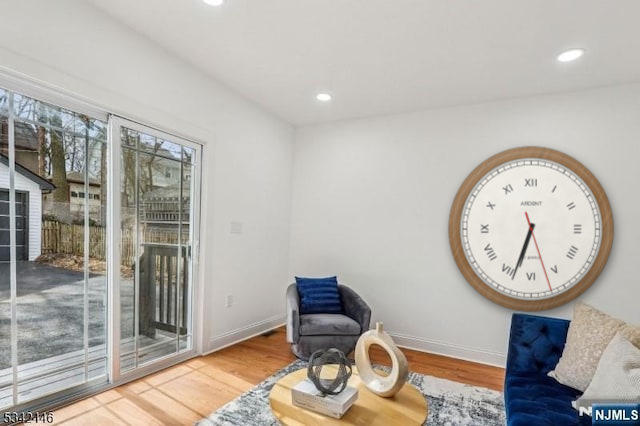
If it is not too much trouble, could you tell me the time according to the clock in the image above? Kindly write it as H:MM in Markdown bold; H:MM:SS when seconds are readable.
**6:33:27**
